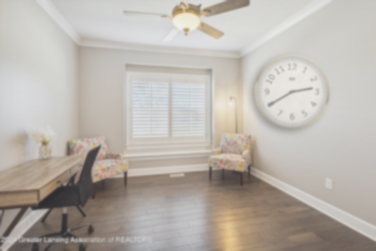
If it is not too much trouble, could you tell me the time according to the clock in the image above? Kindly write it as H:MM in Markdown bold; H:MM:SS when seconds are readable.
**2:40**
